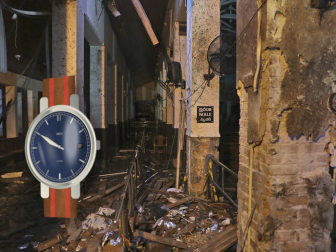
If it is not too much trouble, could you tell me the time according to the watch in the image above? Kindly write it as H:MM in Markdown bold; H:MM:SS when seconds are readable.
**9:50**
